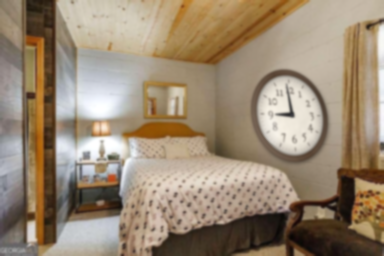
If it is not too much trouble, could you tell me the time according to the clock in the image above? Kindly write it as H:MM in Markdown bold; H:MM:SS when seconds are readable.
**8:59**
